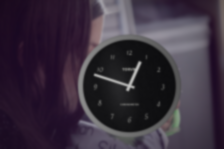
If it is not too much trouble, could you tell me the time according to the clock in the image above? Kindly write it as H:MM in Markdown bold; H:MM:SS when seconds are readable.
**12:48**
